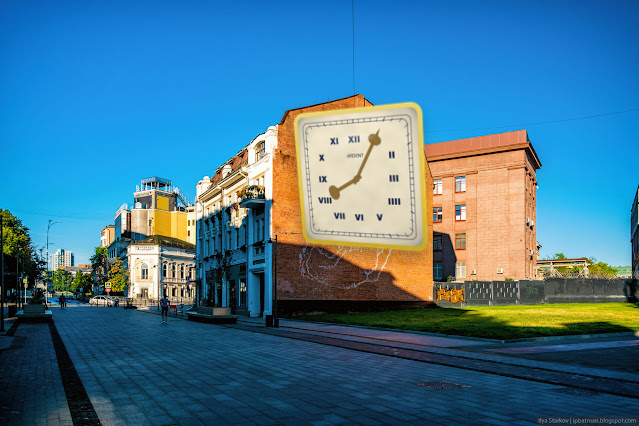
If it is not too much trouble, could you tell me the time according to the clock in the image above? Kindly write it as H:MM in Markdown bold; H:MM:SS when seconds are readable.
**8:05**
